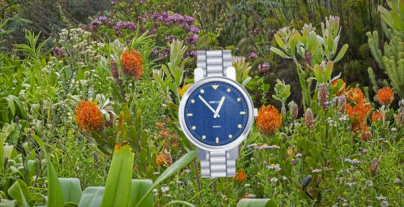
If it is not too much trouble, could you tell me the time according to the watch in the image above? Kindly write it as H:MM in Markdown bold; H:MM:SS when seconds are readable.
**12:53**
